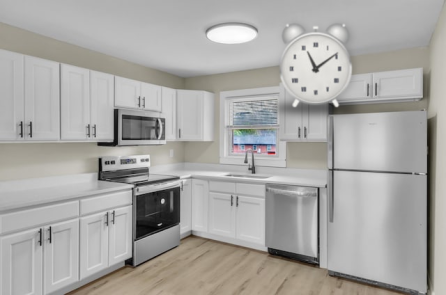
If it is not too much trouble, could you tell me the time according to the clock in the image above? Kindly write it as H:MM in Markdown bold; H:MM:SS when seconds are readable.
**11:09**
